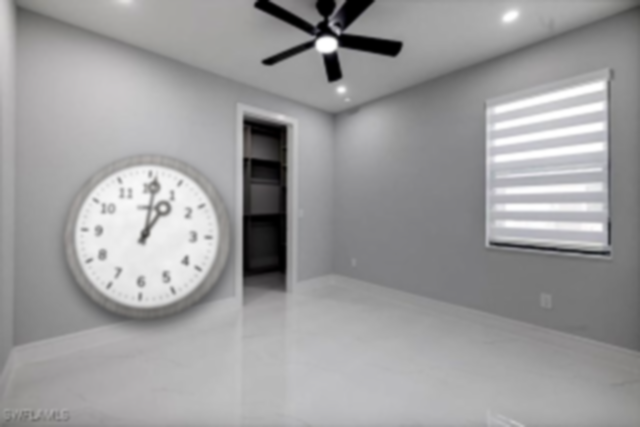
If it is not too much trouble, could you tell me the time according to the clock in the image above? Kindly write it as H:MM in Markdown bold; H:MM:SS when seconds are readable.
**1:01**
